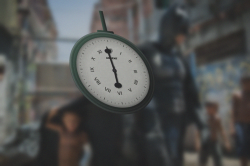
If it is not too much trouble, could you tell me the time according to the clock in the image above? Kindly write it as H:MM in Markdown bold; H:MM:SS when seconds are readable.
**5:59**
